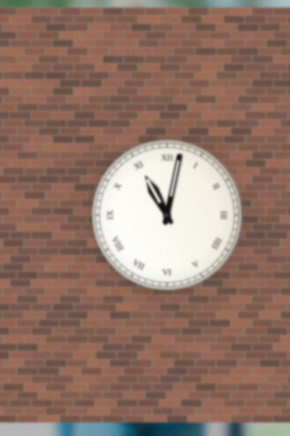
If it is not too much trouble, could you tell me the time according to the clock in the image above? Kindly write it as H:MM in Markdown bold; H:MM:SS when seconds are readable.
**11:02**
